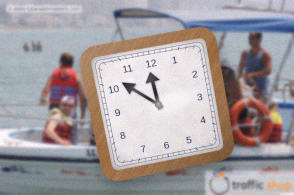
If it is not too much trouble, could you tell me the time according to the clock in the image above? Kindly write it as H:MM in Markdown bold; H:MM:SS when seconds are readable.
**11:52**
